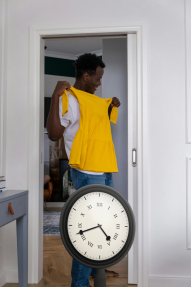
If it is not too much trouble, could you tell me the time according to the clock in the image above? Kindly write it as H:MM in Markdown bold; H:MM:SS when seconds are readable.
**4:42**
